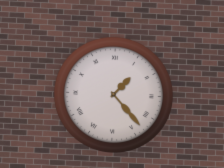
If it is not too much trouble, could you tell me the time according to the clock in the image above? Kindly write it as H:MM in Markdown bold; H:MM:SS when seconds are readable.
**1:23**
